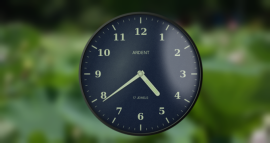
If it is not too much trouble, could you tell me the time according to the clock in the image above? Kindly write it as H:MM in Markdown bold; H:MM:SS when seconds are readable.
**4:39**
